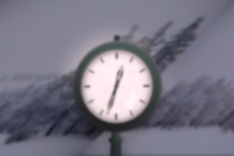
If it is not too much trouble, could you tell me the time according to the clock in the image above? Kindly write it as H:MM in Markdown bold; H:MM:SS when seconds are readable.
**12:33**
